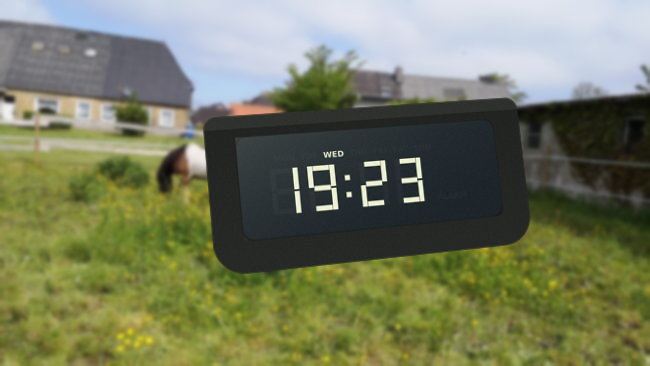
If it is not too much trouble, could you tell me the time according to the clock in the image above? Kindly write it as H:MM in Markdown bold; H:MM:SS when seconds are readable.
**19:23**
